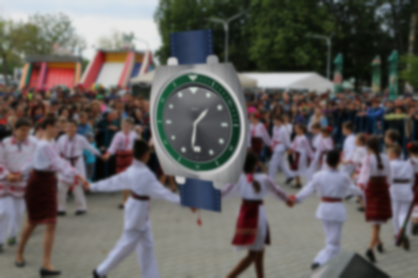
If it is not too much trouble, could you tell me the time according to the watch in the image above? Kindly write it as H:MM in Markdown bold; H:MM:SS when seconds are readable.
**1:32**
